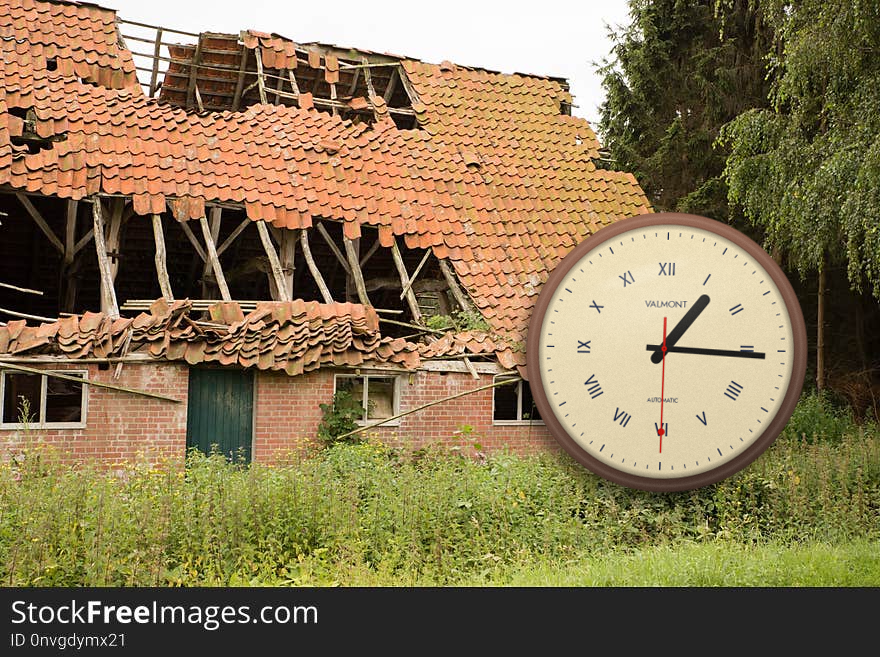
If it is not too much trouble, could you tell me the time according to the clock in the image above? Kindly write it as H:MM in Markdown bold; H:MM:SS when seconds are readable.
**1:15:30**
